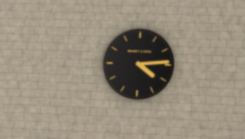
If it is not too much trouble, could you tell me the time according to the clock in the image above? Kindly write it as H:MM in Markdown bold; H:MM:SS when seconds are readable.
**4:14**
